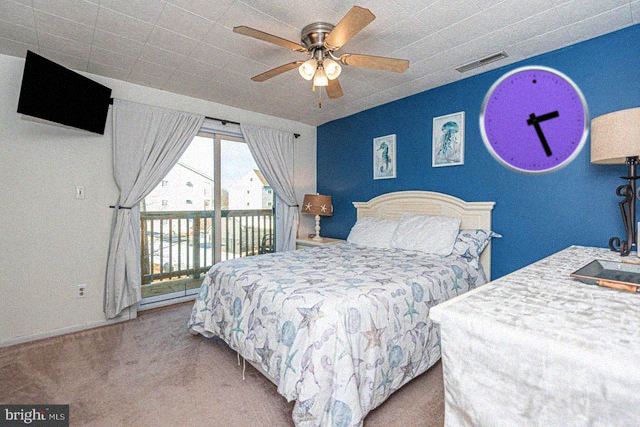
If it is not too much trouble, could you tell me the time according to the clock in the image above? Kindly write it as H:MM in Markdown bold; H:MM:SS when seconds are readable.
**2:26**
